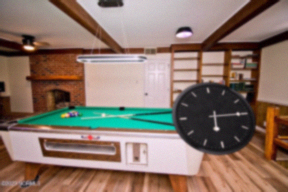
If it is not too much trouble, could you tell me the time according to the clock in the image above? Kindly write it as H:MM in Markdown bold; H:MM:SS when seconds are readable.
**6:15**
